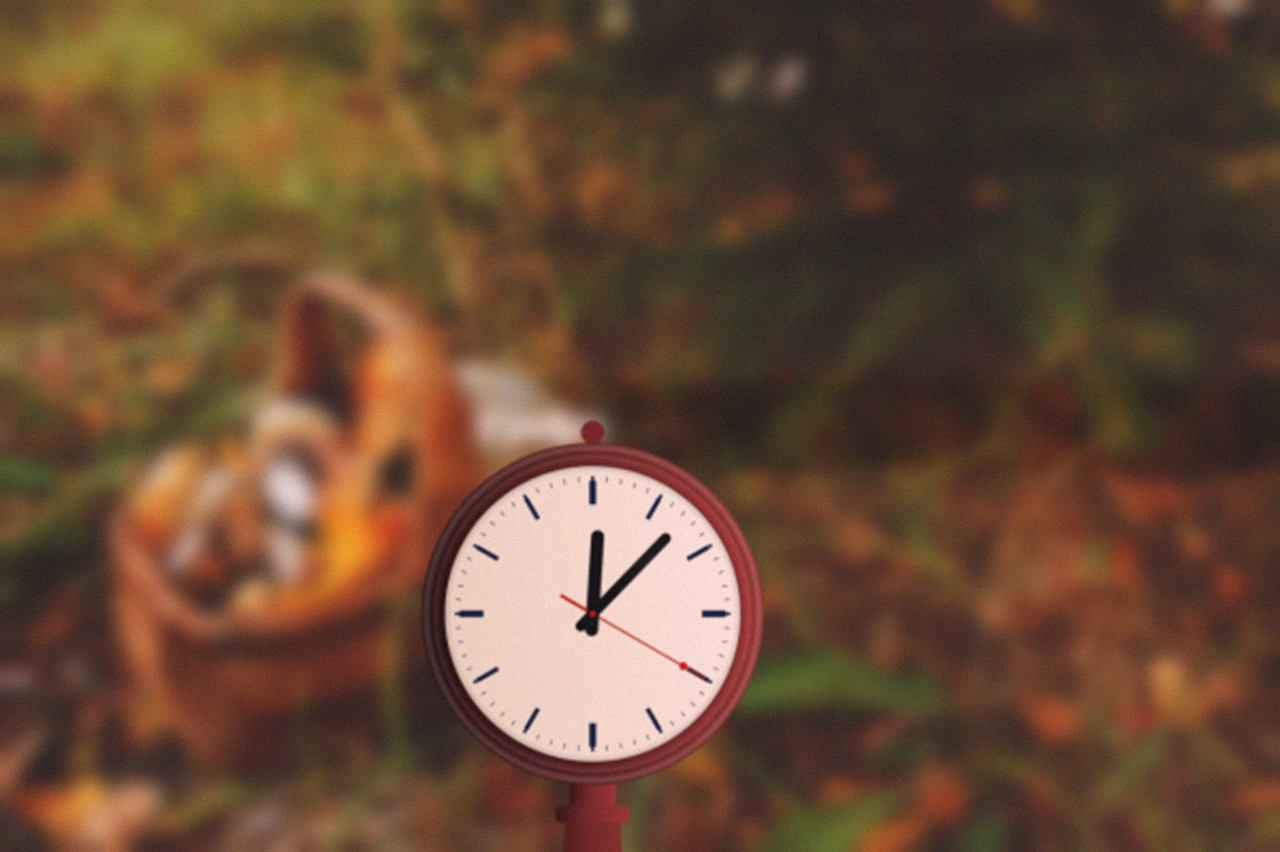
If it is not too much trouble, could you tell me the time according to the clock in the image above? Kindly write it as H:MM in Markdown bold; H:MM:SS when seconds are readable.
**12:07:20**
